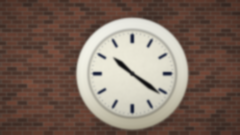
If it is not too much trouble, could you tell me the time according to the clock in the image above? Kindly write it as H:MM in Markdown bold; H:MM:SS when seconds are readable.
**10:21**
